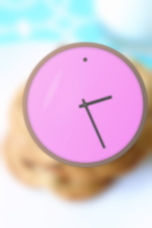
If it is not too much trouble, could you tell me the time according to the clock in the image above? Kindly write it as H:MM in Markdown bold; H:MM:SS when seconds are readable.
**2:26**
